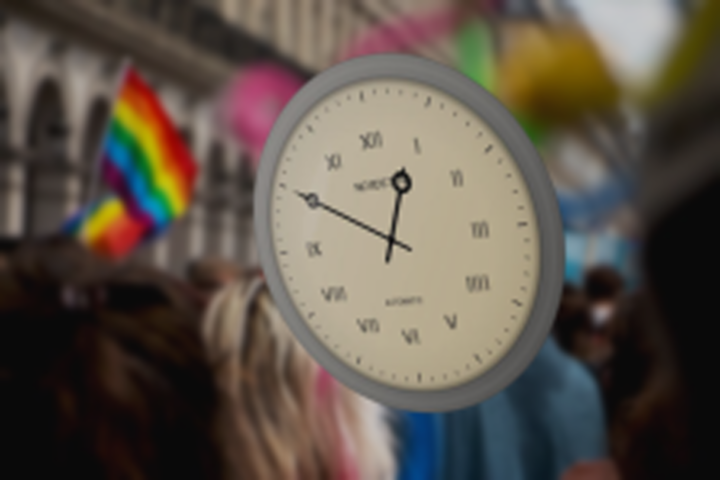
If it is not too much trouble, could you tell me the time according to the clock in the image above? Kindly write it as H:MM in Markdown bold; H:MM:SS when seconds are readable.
**12:50**
